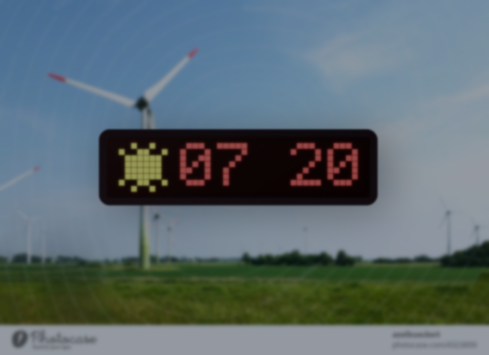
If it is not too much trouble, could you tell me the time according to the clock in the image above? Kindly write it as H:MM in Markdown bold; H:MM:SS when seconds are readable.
**7:20**
